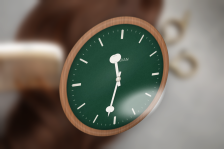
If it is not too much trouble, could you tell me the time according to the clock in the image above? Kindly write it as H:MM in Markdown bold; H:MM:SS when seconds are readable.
**11:32**
